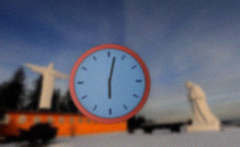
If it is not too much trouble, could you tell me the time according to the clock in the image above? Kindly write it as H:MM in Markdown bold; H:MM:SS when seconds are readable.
**6:02**
